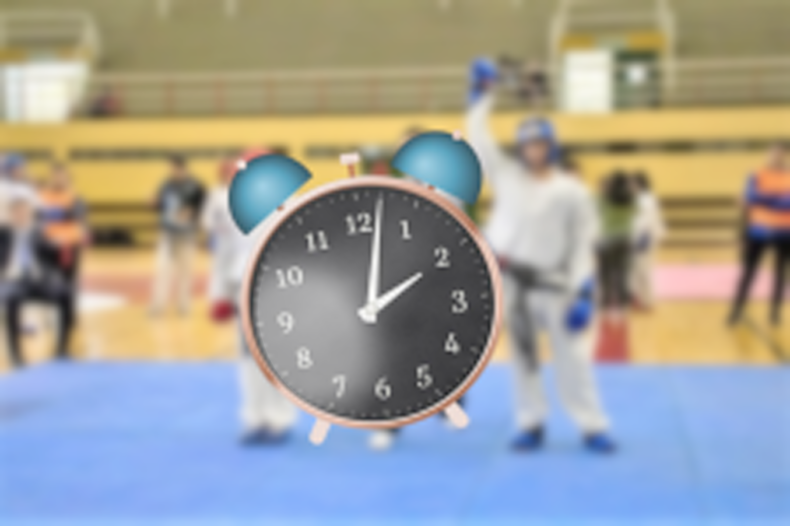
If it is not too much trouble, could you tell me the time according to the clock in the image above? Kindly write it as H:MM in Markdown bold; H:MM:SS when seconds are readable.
**2:02**
